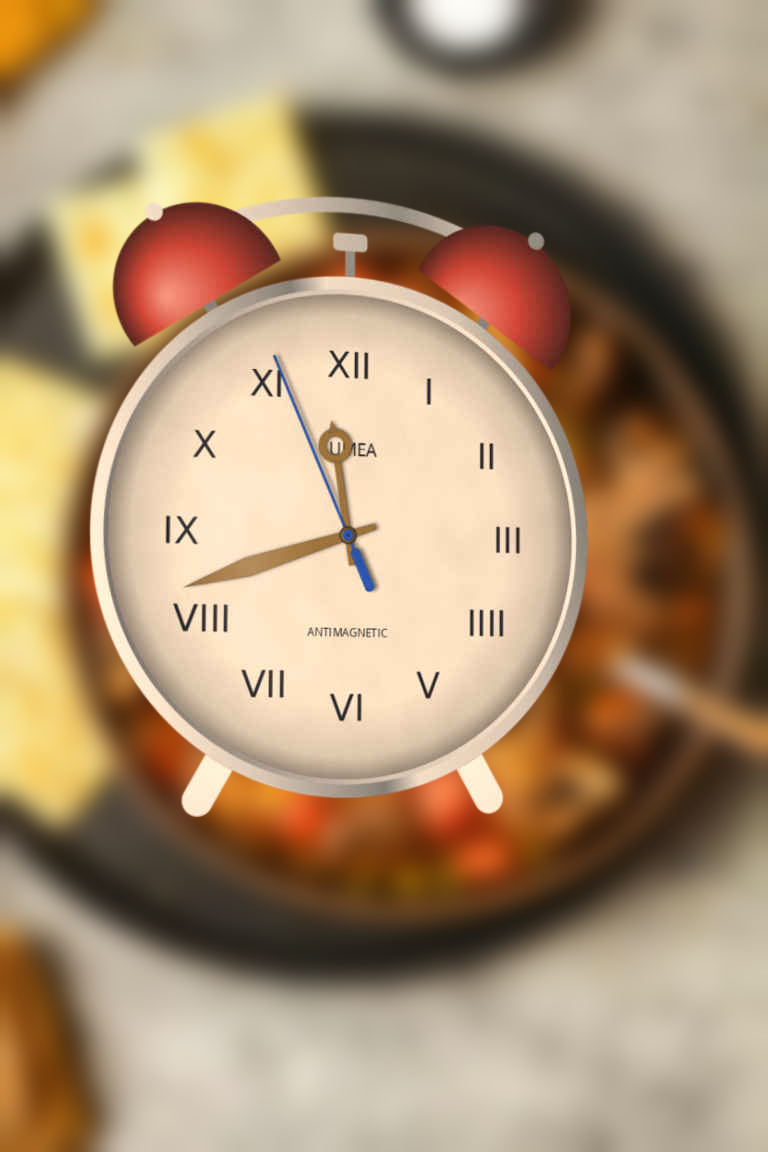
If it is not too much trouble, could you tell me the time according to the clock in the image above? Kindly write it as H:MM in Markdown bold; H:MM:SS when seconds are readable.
**11:41:56**
